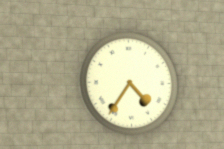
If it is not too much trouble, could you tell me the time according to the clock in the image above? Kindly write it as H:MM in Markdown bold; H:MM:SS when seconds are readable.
**4:36**
